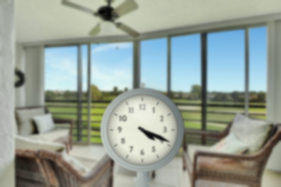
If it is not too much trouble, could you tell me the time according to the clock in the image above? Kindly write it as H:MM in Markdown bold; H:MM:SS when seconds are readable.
**4:19**
